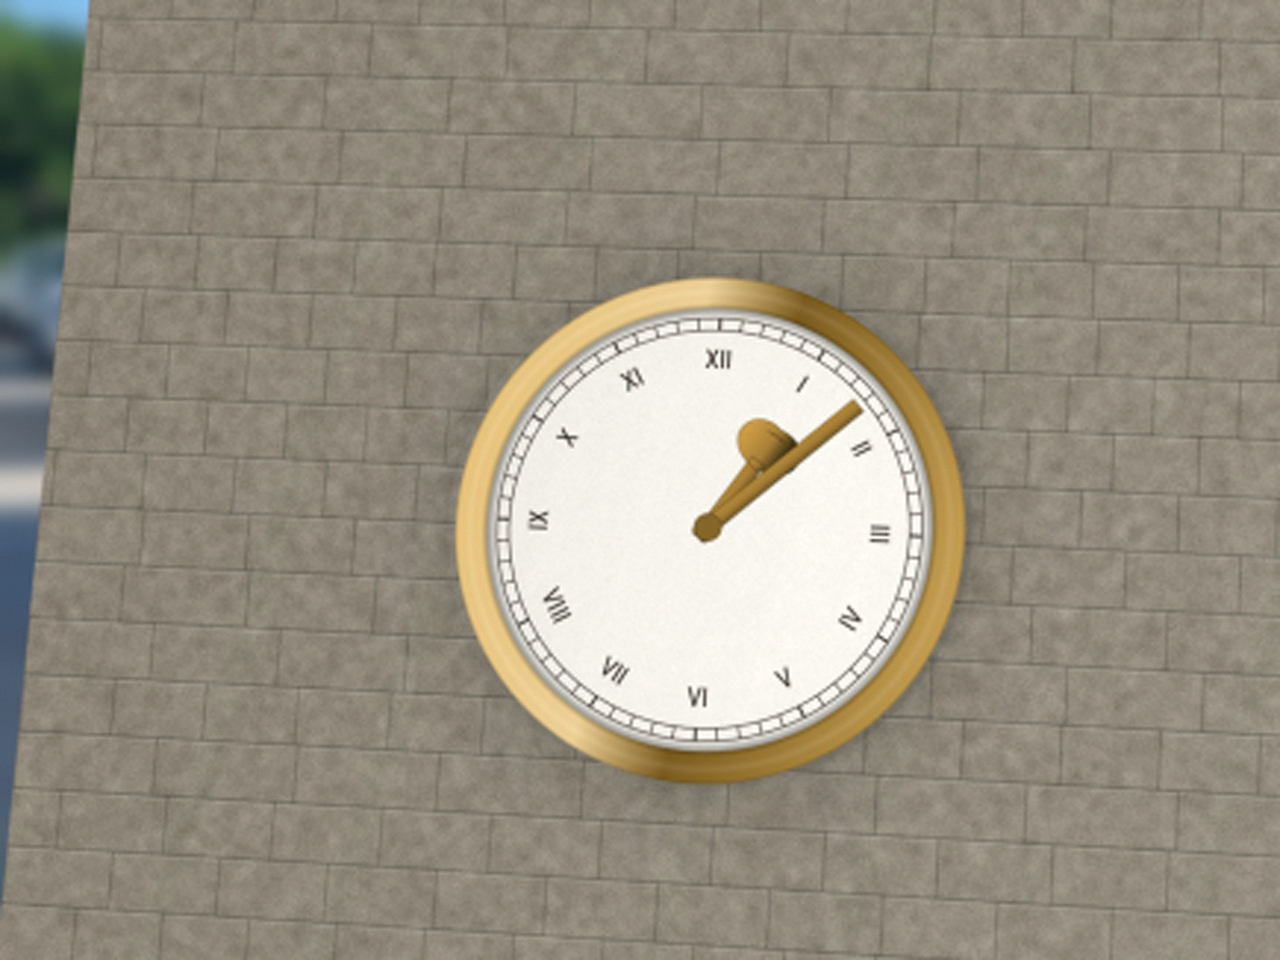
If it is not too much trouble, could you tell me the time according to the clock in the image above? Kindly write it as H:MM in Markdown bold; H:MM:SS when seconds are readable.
**1:08**
